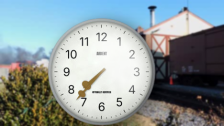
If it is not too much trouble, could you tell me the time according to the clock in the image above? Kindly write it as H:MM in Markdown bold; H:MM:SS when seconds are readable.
**7:37**
